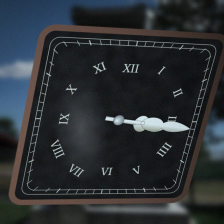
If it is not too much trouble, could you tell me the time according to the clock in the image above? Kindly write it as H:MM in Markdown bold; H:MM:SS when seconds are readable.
**3:16**
